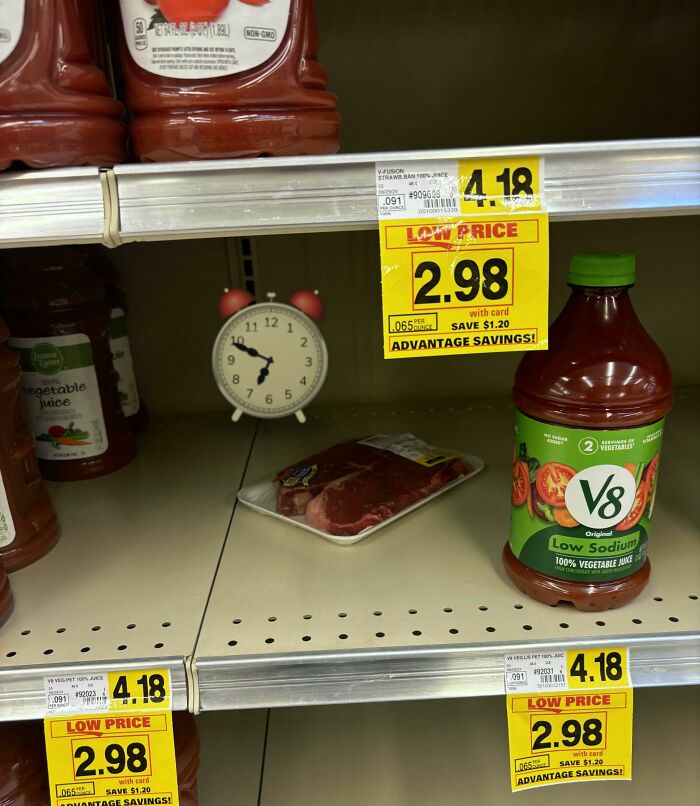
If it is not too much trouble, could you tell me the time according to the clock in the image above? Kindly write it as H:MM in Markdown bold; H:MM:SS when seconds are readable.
**6:49**
